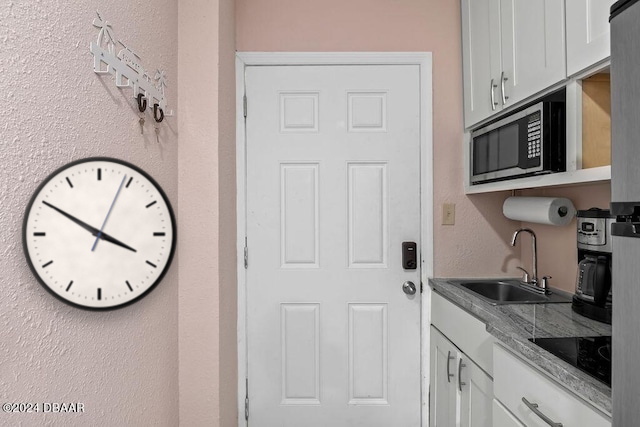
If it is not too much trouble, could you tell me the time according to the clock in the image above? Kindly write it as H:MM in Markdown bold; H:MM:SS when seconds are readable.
**3:50:04**
